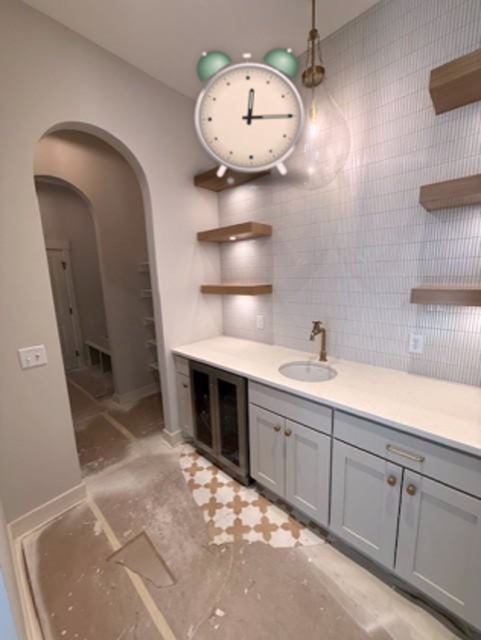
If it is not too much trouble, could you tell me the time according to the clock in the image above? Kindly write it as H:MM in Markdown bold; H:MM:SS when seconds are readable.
**12:15**
